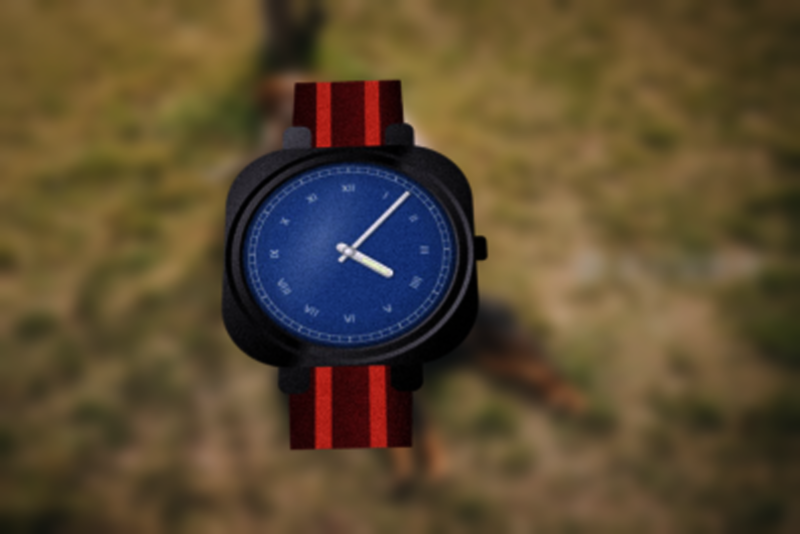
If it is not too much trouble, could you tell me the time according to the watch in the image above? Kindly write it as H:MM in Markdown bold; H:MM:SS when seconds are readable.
**4:07**
